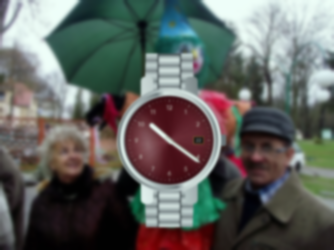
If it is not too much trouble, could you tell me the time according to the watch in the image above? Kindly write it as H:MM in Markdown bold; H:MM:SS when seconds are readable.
**10:21**
